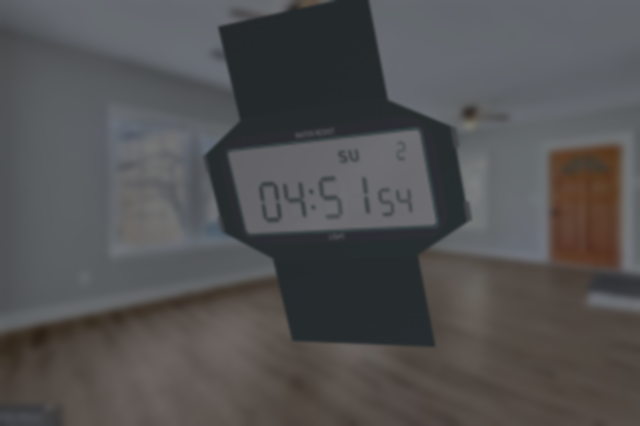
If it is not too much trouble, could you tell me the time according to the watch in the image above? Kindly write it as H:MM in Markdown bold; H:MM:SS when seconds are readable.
**4:51:54**
